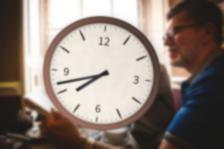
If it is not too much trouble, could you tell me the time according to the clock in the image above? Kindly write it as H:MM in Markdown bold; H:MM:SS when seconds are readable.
**7:42**
